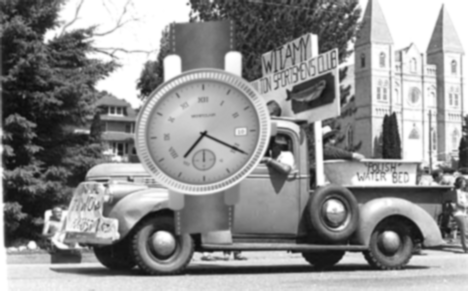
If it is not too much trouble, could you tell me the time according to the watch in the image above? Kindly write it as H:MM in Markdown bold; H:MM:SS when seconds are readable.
**7:20**
